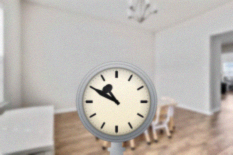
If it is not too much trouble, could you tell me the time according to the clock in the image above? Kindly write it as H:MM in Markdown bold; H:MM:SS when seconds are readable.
**10:50**
